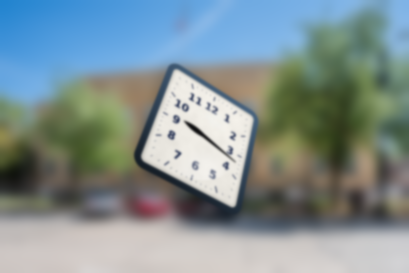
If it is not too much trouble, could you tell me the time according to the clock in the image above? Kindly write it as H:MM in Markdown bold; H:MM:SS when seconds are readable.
**9:17**
